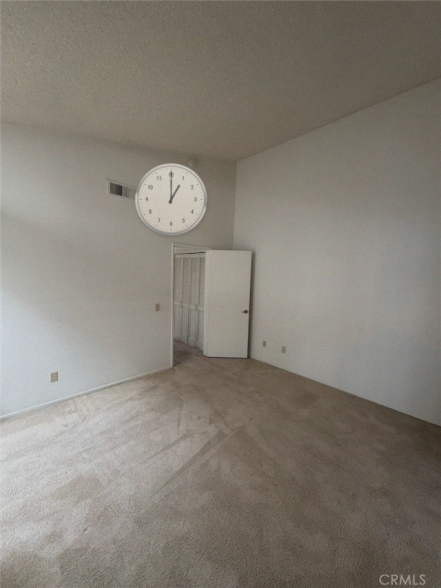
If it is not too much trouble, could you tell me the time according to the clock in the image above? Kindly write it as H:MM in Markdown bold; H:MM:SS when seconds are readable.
**1:00**
